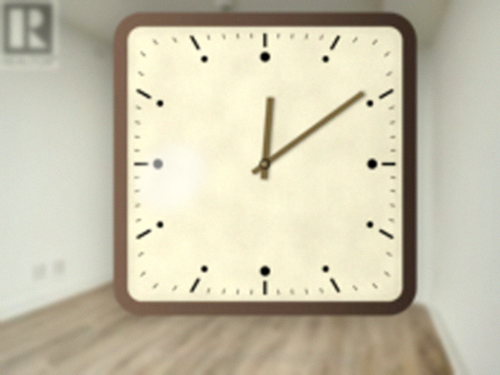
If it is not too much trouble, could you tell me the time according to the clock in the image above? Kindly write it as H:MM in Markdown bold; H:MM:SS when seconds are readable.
**12:09**
